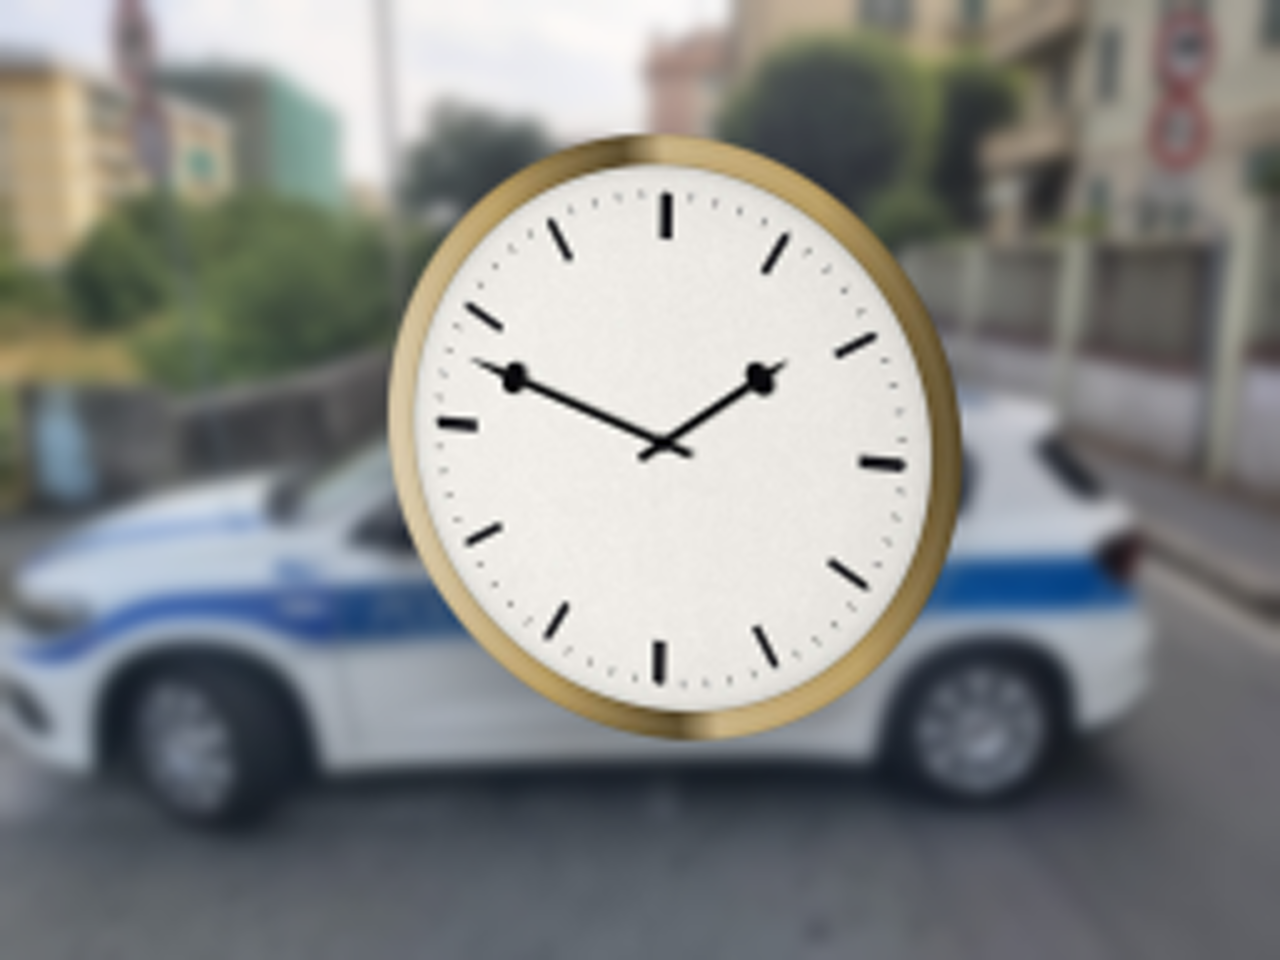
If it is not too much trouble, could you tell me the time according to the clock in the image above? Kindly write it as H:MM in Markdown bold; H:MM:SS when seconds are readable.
**1:48**
